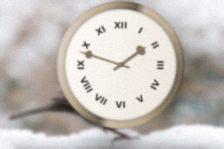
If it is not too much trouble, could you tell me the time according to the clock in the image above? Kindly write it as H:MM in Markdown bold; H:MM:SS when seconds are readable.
**1:48**
